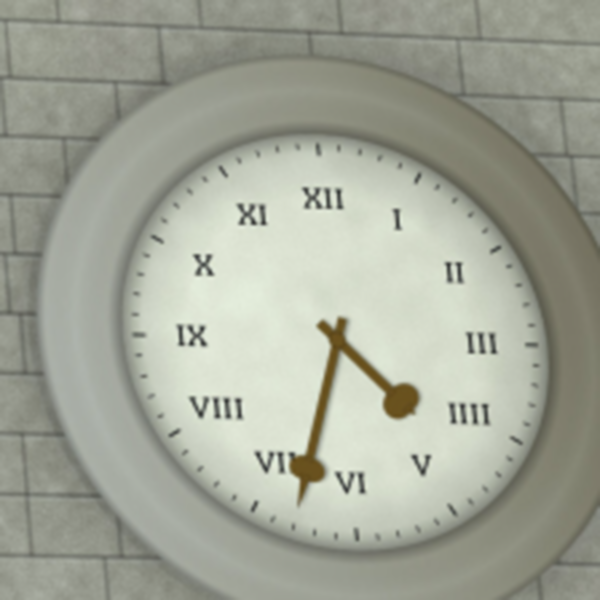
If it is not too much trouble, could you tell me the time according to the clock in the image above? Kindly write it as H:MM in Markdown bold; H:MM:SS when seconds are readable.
**4:33**
